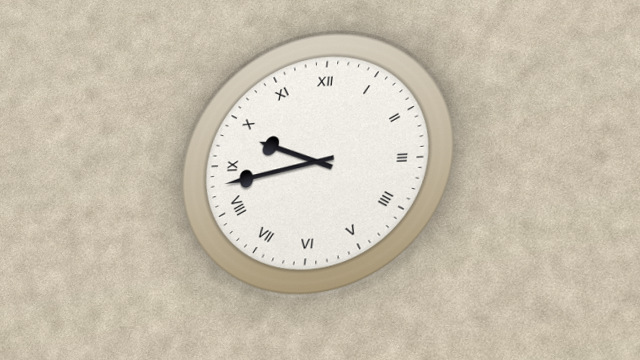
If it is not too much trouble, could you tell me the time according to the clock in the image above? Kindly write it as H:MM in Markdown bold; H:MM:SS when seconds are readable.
**9:43**
